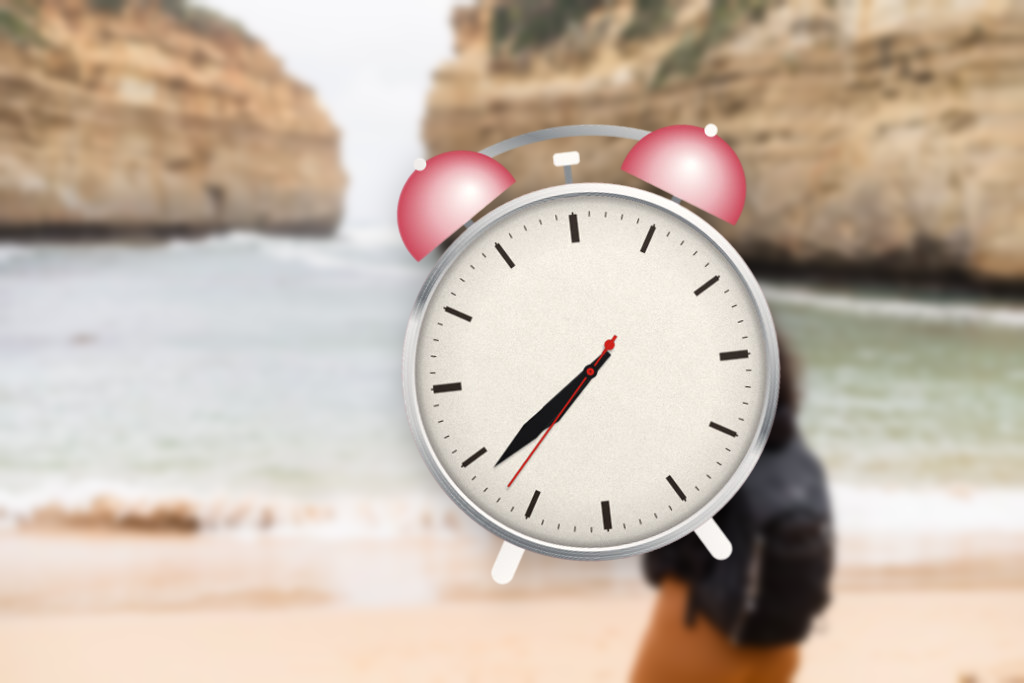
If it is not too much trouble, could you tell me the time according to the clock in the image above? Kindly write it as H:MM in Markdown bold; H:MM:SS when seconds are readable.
**7:38:37**
